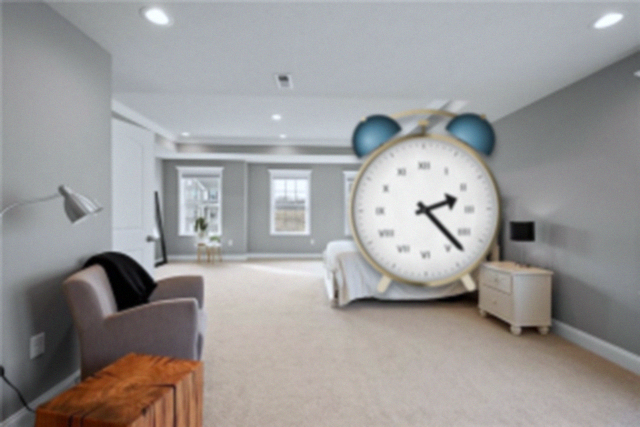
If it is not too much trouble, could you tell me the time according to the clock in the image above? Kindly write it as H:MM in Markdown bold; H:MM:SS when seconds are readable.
**2:23**
